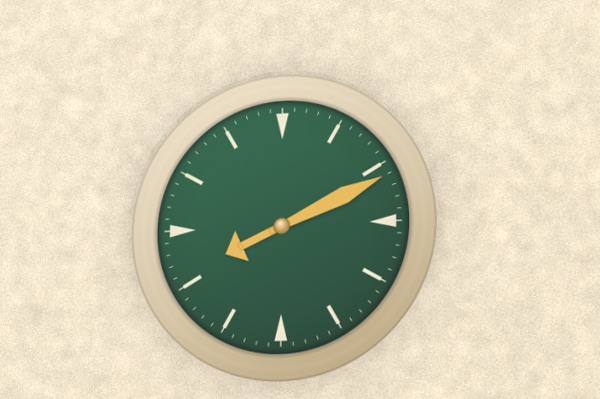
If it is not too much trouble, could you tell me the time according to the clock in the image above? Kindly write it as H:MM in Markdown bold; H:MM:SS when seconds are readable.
**8:11**
